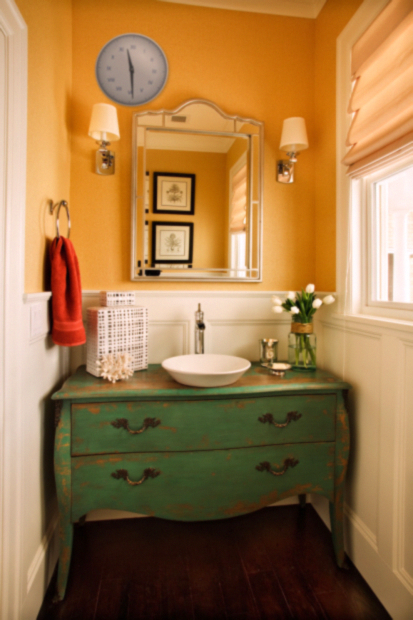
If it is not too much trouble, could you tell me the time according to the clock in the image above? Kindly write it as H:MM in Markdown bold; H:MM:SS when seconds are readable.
**11:29**
